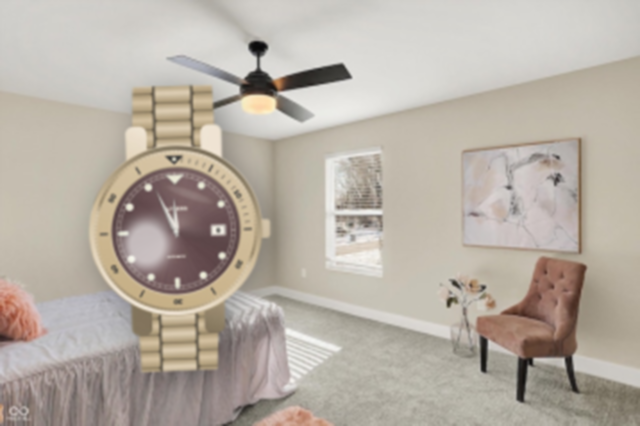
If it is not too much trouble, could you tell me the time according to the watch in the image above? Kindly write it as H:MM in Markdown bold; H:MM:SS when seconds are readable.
**11:56**
